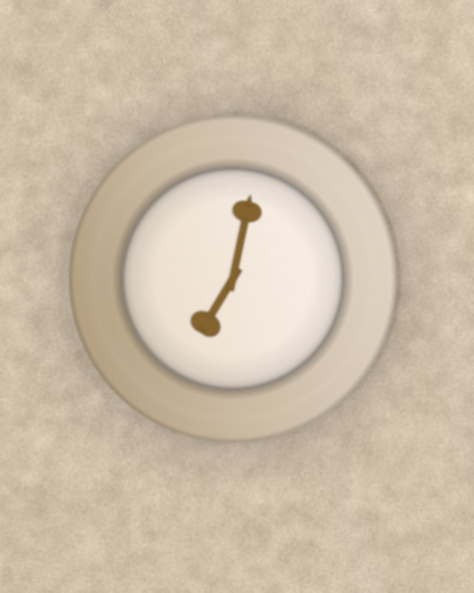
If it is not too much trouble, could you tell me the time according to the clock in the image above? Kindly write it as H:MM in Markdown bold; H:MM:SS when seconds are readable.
**7:02**
